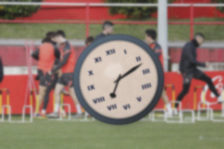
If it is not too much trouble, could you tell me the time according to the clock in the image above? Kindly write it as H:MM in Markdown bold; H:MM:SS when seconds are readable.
**7:12**
